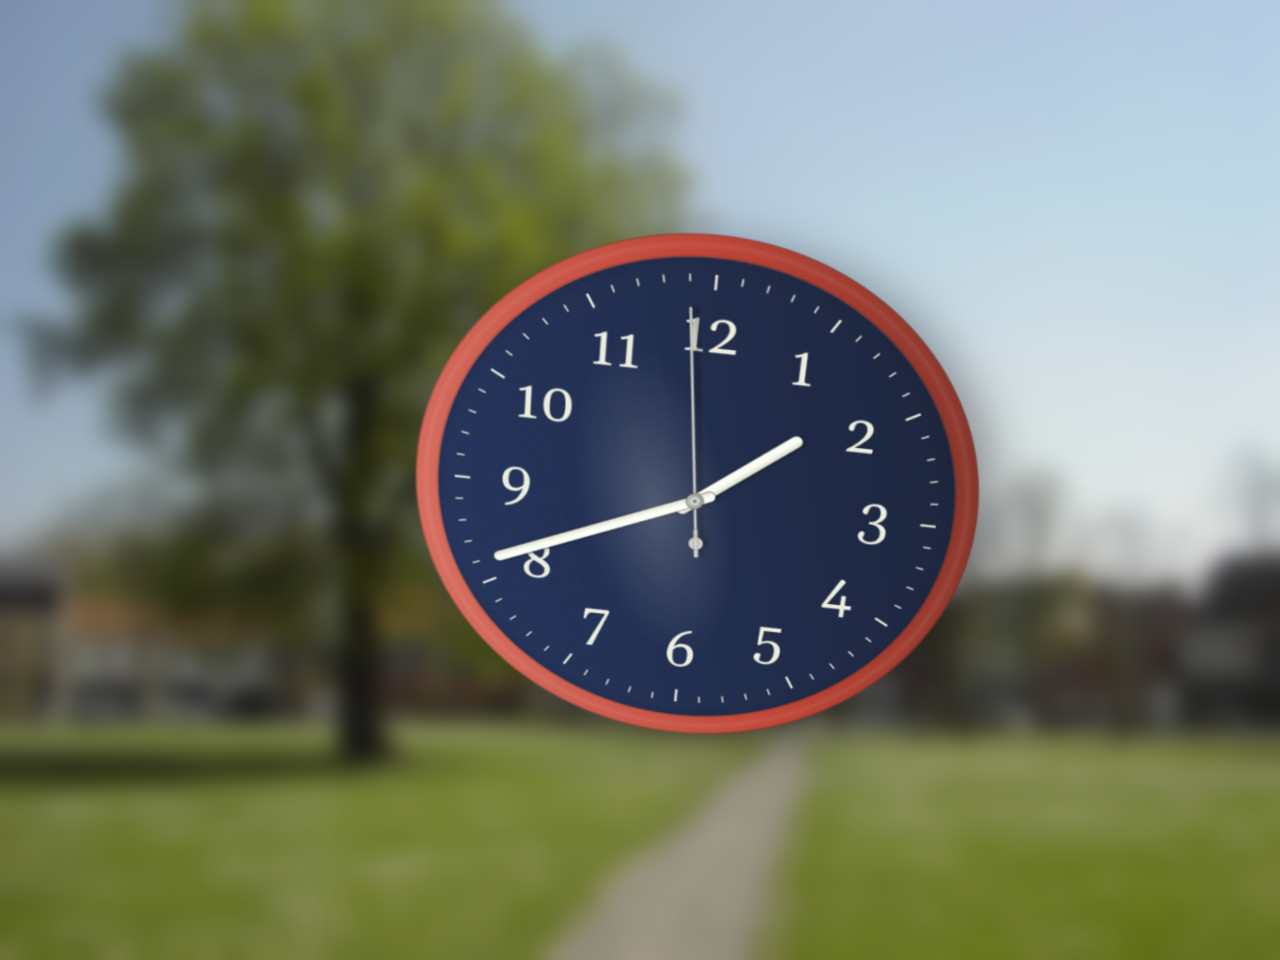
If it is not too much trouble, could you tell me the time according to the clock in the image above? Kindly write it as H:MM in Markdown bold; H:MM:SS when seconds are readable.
**1:40:59**
